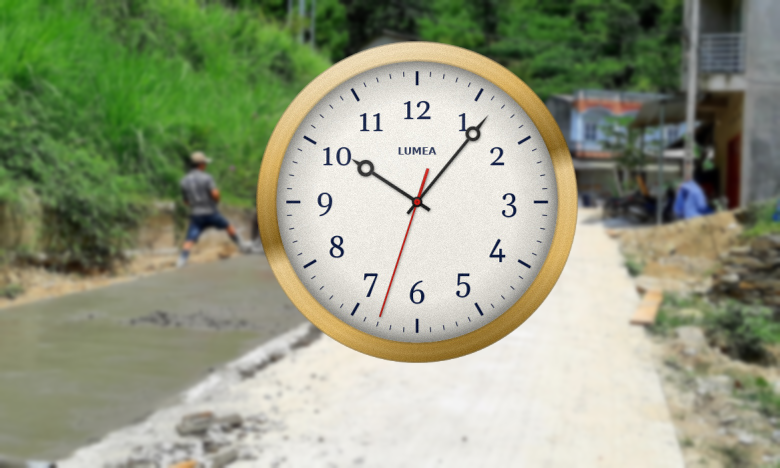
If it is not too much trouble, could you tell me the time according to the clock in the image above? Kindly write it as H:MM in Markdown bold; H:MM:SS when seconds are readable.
**10:06:33**
